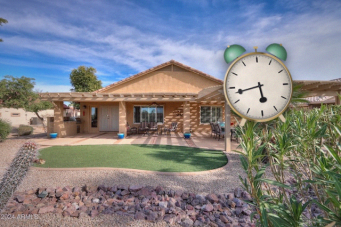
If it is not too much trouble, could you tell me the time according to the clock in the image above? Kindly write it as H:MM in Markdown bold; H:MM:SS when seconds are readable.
**5:43**
